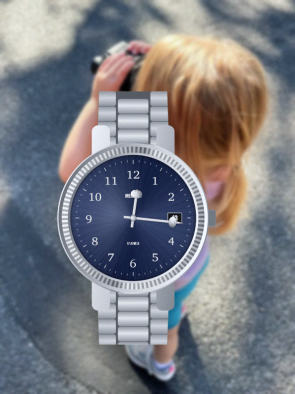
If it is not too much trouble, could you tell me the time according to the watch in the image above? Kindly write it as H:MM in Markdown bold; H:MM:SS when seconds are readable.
**12:16**
